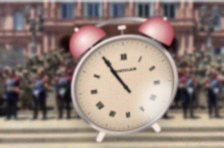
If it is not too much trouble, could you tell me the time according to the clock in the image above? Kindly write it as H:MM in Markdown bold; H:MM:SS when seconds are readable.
**10:55**
